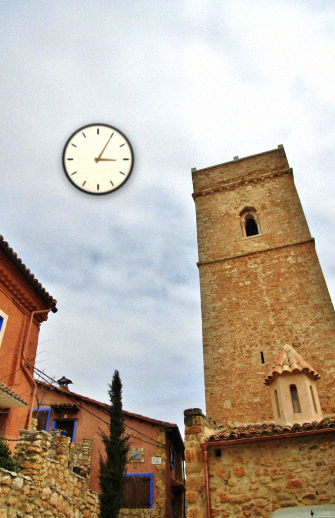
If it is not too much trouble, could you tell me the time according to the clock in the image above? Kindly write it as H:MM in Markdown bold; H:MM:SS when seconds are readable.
**3:05**
